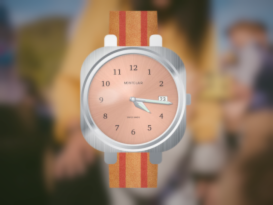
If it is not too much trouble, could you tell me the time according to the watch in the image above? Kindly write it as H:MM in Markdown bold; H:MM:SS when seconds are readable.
**4:16**
